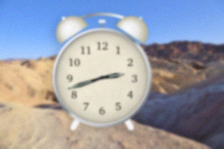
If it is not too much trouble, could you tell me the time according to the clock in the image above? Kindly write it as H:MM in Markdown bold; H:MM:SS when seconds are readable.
**2:42**
